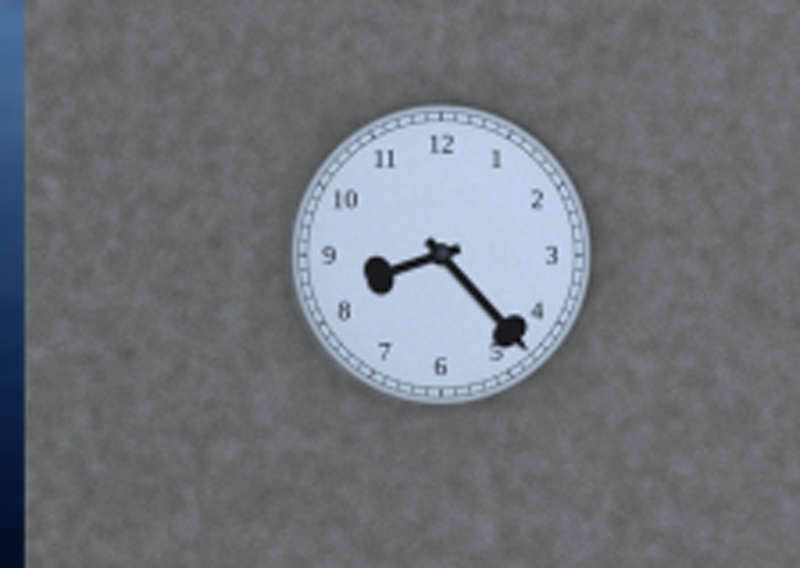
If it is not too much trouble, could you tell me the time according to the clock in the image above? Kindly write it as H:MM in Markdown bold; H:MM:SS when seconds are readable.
**8:23**
